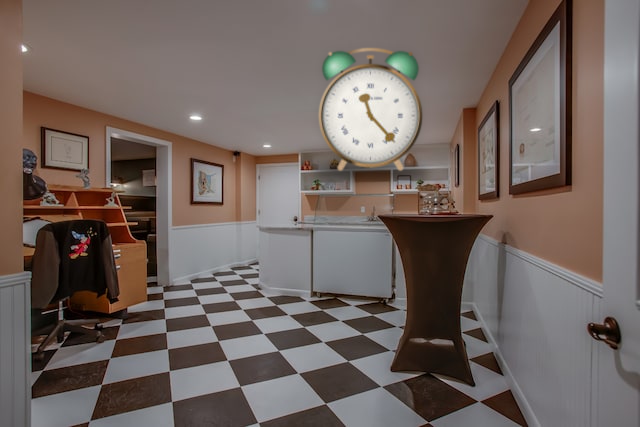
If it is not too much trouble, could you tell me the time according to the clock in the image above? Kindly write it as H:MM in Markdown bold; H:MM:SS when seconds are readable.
**11:23**
